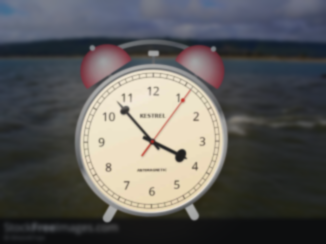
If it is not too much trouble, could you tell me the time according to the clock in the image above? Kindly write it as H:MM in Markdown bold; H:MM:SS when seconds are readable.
**3:53:06**
